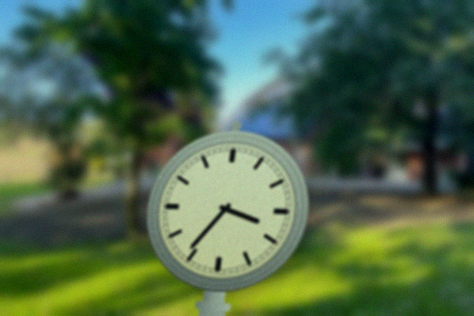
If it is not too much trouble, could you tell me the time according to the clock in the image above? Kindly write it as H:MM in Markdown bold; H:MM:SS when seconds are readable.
**3:36**
